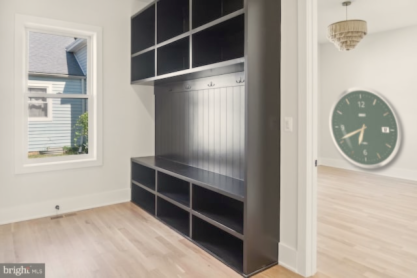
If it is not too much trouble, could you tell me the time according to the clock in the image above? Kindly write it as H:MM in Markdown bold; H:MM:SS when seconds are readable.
**6:41**
